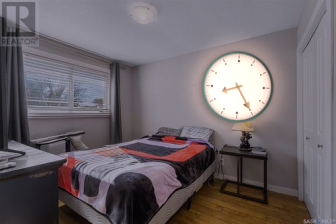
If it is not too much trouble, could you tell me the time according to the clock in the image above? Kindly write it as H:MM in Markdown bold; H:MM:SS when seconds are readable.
**8:25**
